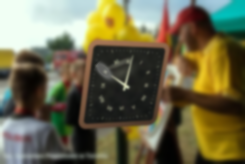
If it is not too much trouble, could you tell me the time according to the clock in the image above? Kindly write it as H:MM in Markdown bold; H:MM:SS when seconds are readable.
**10:01**
